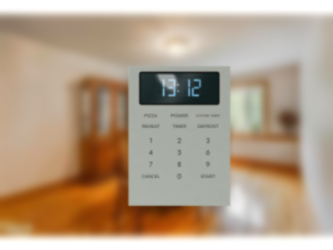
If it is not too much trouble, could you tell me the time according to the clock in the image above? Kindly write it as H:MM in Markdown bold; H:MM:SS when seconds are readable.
**13:12**
